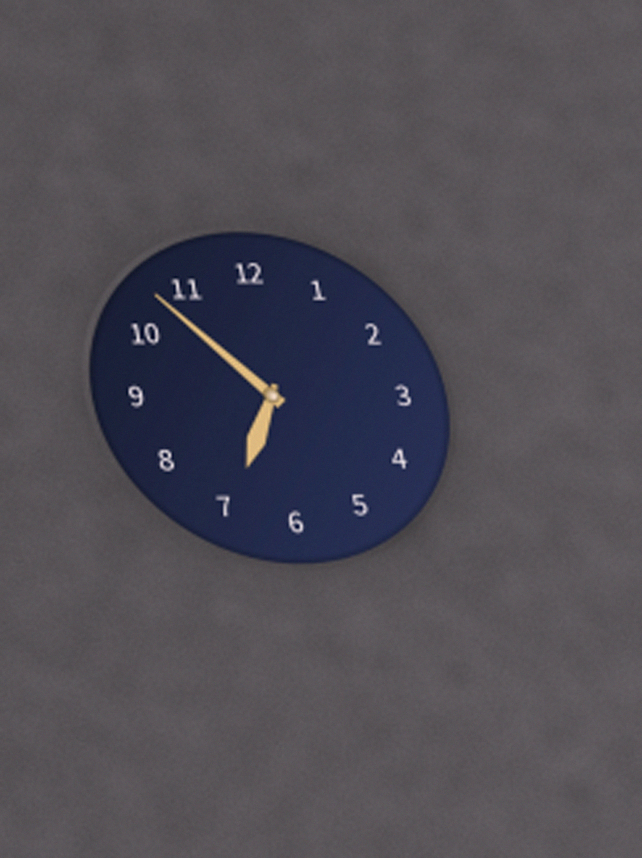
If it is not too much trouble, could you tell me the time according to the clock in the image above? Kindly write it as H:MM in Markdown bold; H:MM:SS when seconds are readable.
**6:53**
